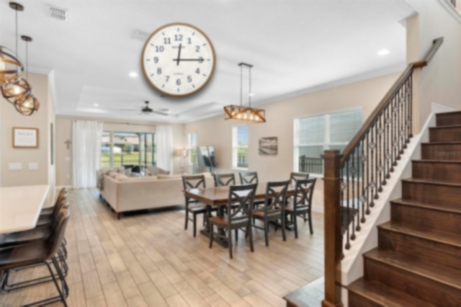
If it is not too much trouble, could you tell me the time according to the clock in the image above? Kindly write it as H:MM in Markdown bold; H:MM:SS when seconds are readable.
**12:15**
